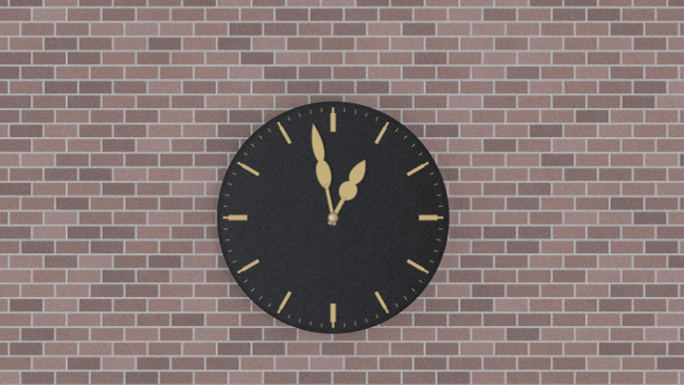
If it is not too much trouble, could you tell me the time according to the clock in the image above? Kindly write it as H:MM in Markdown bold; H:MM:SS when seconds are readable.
**12:58**
